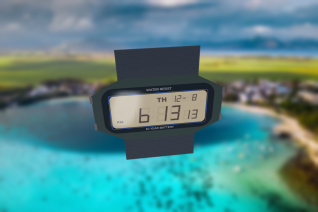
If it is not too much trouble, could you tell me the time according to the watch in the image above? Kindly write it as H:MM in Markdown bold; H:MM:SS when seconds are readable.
**6:13:13**
